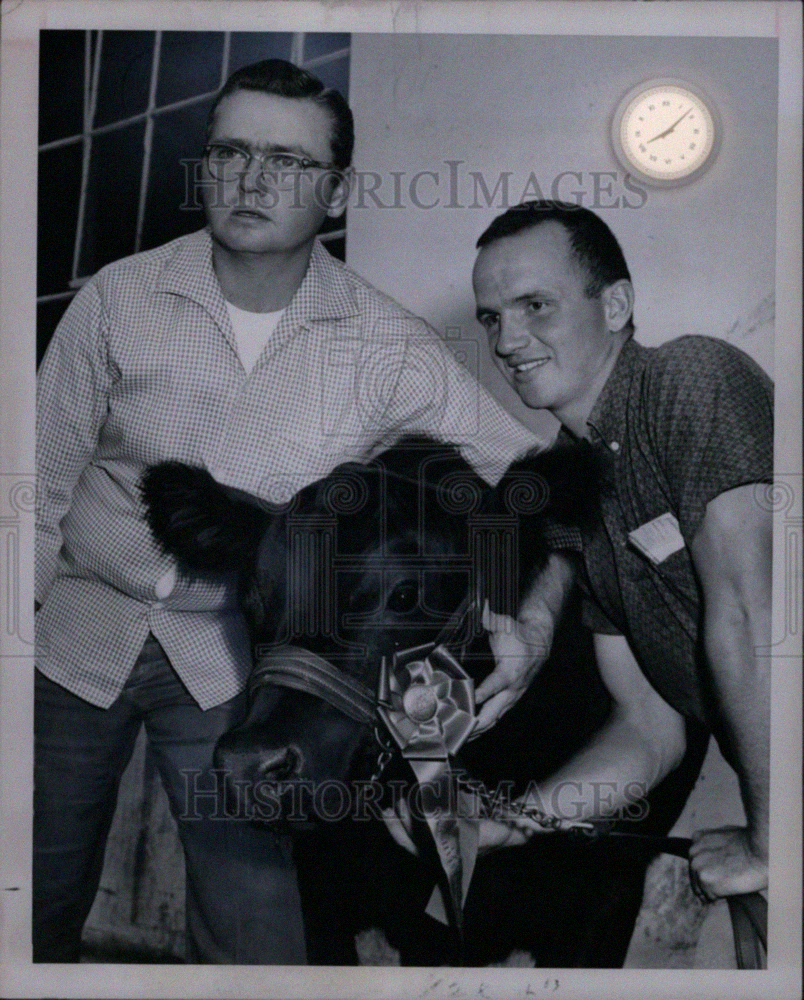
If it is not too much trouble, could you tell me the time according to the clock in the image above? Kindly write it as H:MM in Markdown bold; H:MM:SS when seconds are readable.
**8:08**
